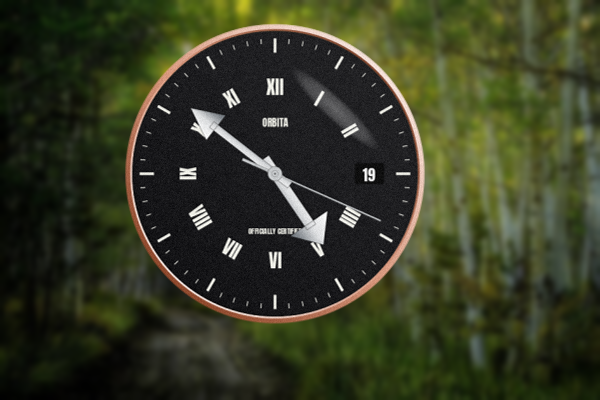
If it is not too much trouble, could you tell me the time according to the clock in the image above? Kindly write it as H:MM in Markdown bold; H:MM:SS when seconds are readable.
**4:51:19**
